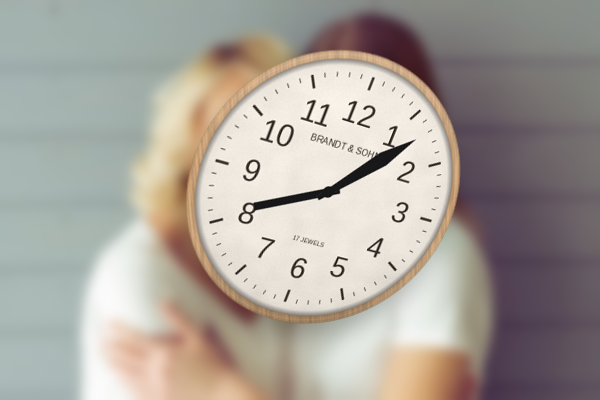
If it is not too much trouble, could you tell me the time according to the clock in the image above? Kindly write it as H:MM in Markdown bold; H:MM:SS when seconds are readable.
**8:07**
